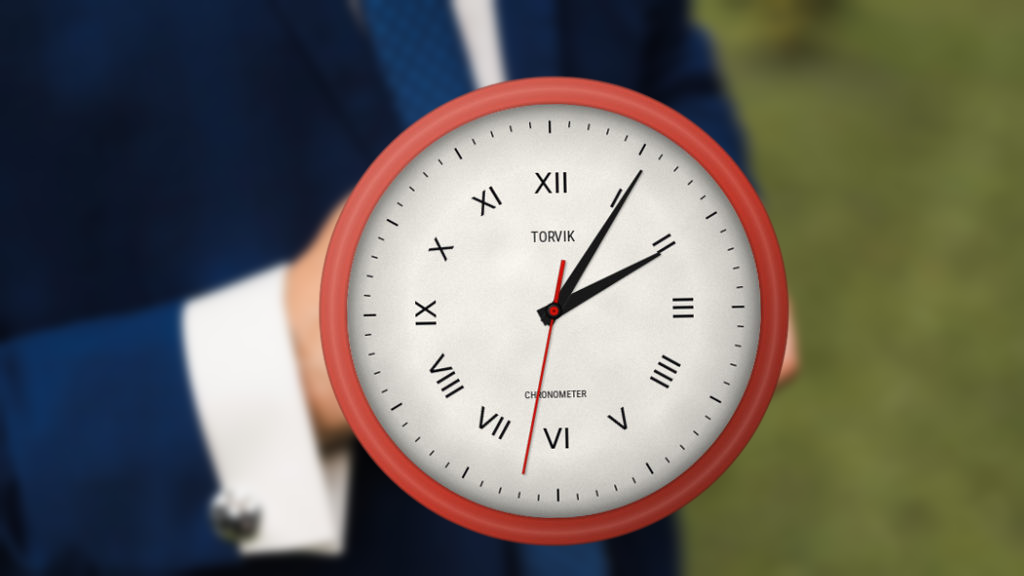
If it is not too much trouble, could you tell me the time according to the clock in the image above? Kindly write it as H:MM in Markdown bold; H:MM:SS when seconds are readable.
**2:05:32**
